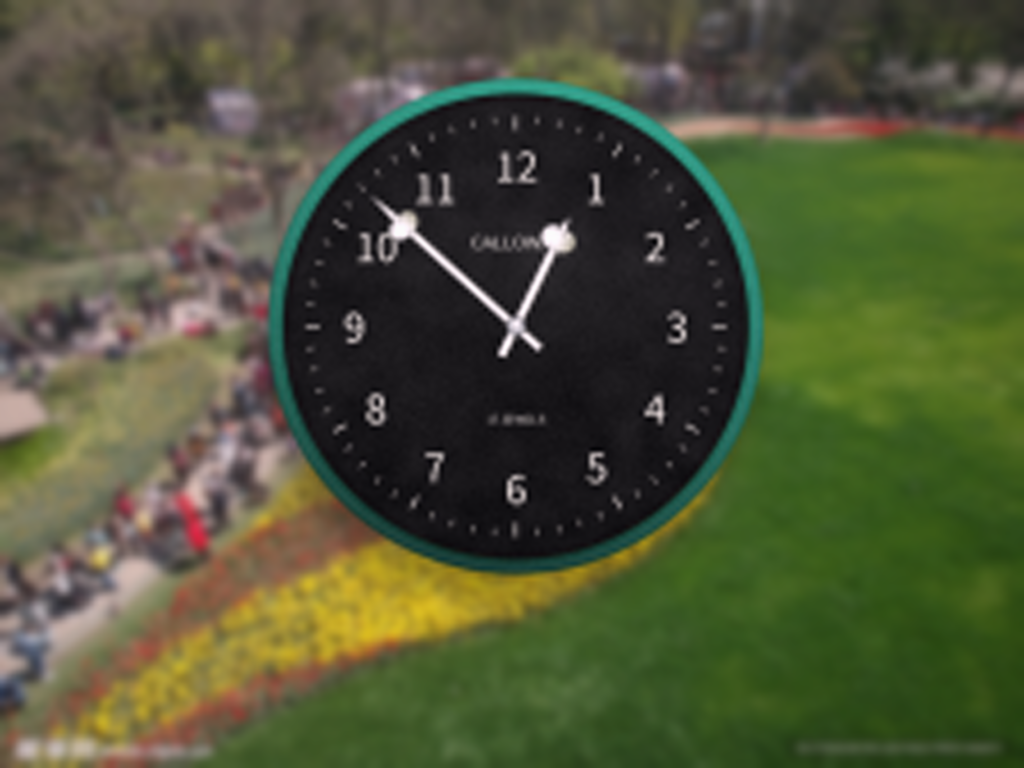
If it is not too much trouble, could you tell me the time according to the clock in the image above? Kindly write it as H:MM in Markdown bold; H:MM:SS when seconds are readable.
**12:52**
